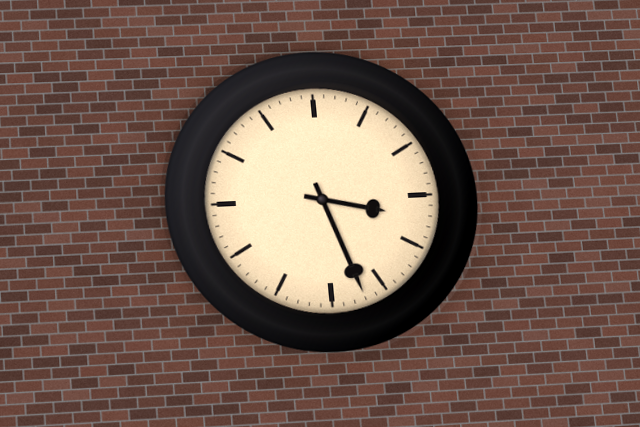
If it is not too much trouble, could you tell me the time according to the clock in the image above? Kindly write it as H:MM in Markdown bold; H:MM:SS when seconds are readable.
**3:27**
